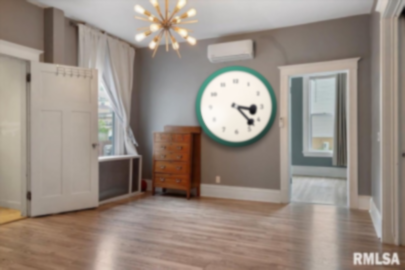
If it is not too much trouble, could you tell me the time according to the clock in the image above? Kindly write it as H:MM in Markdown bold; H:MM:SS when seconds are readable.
**3:23**
